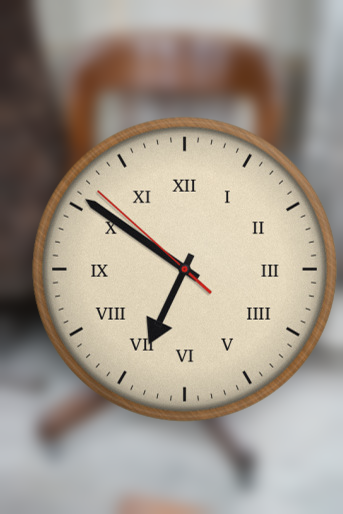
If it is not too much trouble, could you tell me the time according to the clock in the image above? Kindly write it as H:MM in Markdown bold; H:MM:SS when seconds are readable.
**6:50:52**
